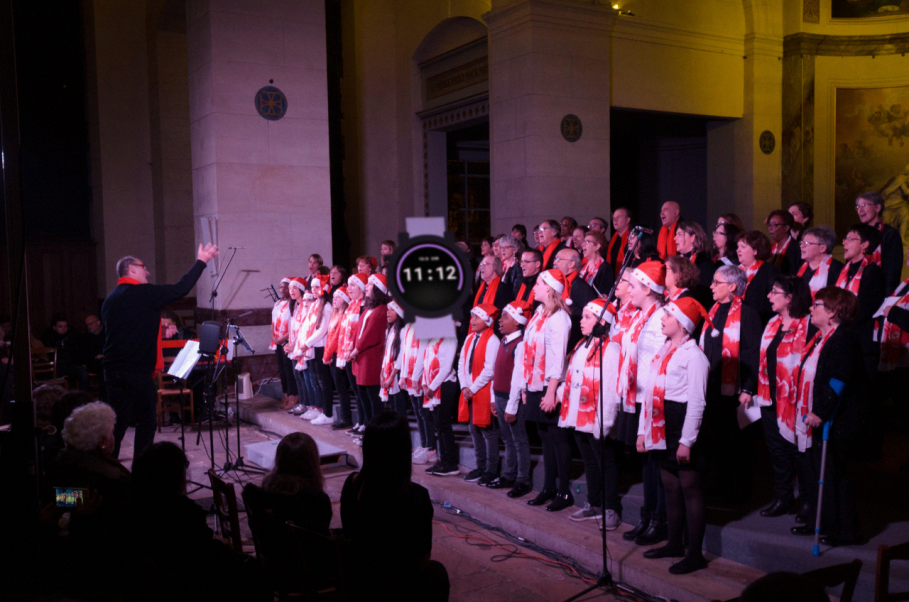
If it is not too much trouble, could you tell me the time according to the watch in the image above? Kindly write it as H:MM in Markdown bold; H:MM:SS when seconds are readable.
**11:12**
